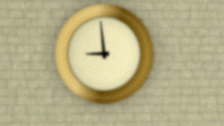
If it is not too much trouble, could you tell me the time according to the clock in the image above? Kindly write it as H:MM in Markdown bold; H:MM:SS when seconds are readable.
**8:59**
